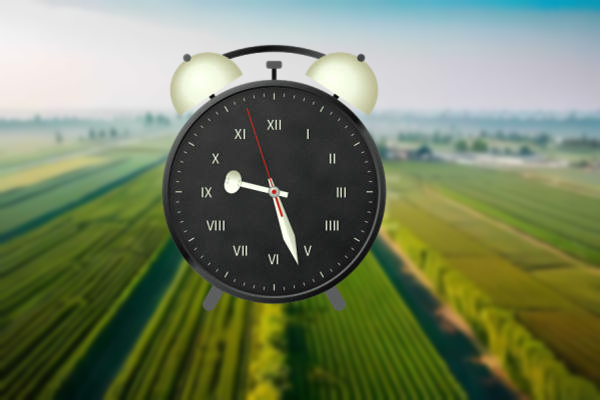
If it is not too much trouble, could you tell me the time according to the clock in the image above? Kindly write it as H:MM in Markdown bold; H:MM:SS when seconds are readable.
**9:26:57**
